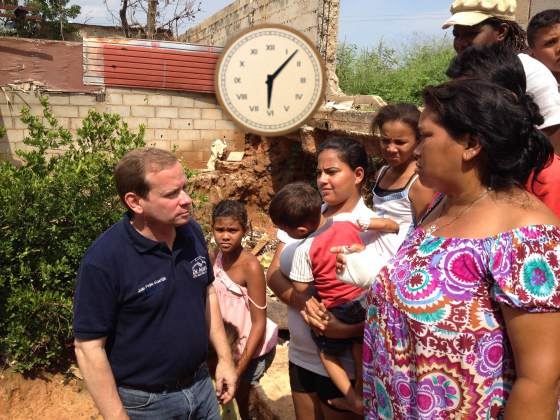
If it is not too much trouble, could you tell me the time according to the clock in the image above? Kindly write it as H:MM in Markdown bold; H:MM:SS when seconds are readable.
**6:07**
